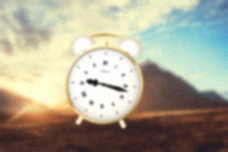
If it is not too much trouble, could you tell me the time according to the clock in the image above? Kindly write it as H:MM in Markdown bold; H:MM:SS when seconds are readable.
**9:17**
